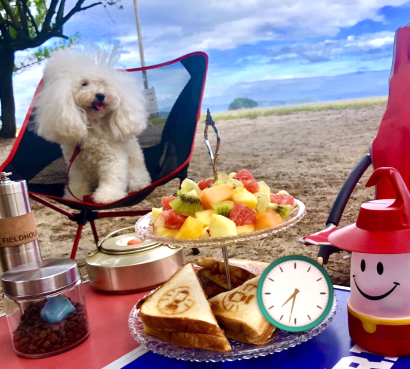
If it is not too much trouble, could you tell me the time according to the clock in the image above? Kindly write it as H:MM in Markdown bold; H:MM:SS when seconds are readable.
**7:32**
